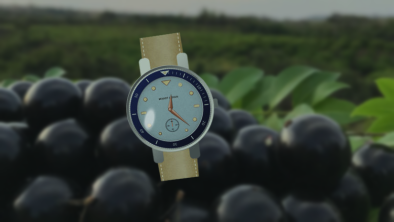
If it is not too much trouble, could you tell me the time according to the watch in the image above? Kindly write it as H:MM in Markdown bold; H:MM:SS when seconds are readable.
**12:23**
